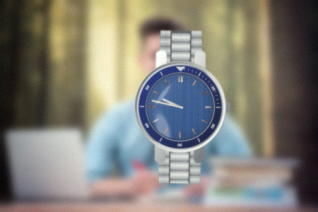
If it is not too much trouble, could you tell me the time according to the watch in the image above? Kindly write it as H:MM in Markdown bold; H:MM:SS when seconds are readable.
**9:47**
